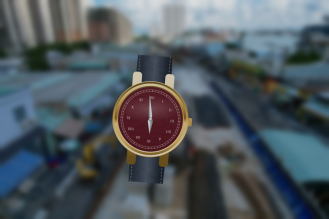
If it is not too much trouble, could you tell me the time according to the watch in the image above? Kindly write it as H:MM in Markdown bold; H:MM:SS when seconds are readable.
**5:59**
